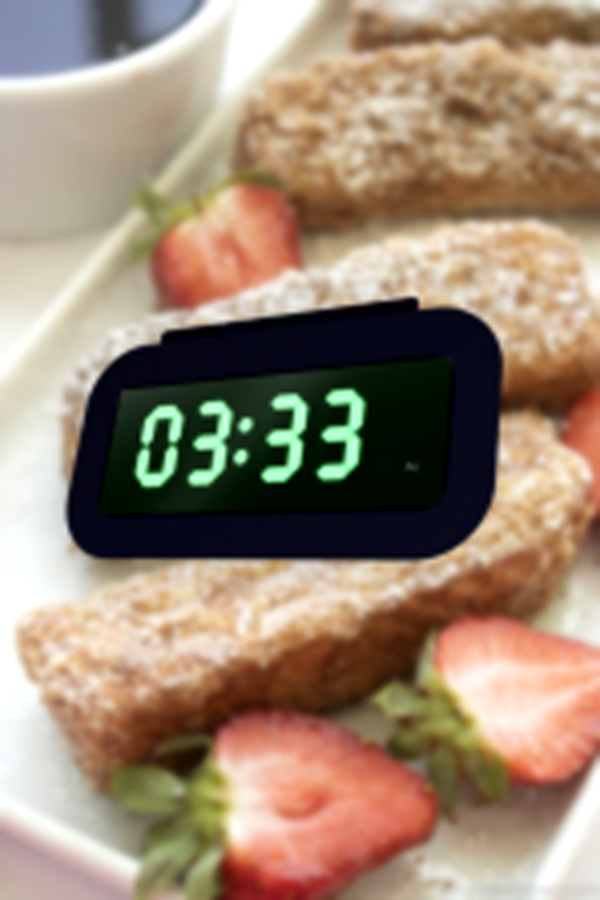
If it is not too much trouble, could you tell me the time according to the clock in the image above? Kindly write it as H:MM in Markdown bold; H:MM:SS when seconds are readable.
**3:33**
